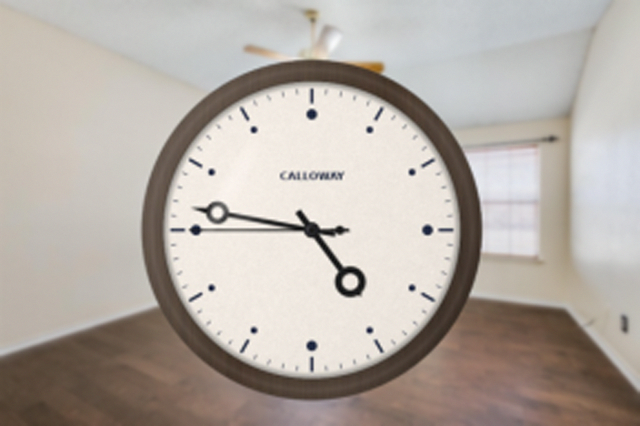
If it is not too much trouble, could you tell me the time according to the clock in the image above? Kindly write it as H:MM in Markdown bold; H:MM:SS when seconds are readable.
**4:46:45**
